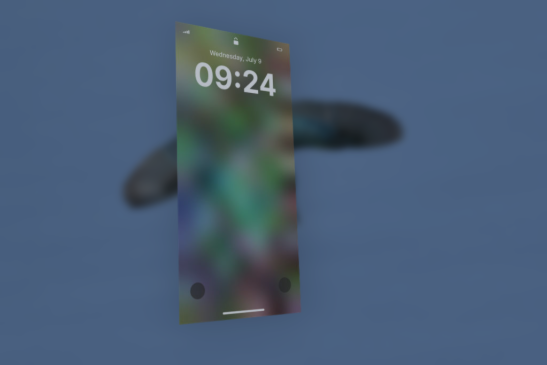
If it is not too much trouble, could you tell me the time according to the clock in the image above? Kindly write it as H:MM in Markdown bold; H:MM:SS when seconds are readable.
**9:24**
